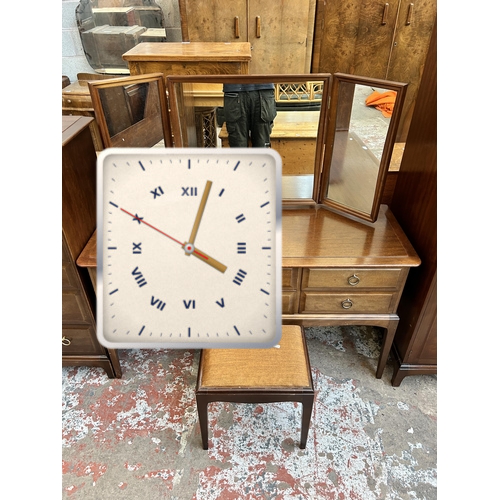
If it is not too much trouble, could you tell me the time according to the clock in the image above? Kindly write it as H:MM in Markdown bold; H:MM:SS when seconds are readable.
**4:02:50**
